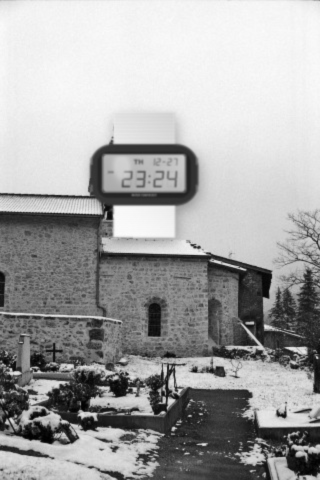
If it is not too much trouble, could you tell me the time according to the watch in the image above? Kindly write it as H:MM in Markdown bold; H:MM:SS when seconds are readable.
**23:24**
